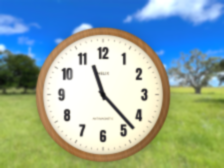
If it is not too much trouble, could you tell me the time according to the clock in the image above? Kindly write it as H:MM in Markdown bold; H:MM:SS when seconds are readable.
**11:23**
